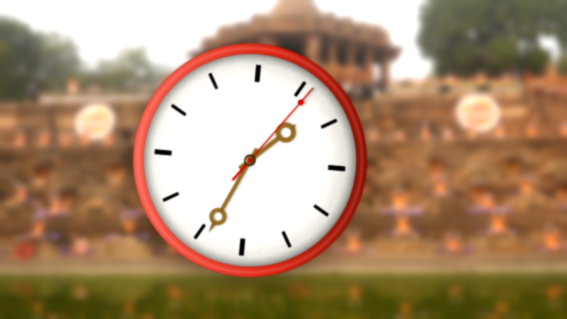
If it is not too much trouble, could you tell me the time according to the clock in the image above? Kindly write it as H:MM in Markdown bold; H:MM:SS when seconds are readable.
**1:34:06**
